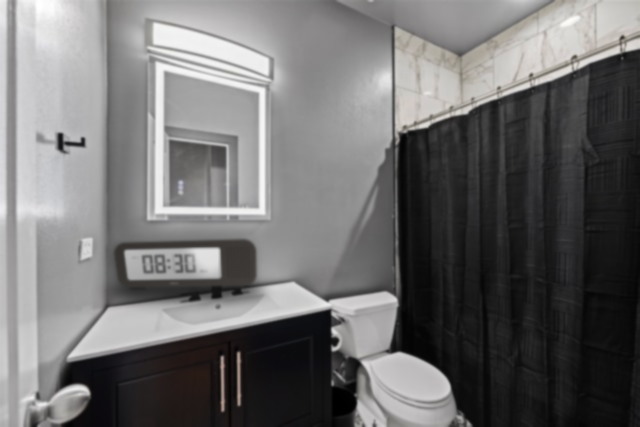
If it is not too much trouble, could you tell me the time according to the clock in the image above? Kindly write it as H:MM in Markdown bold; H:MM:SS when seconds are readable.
**8:30**
